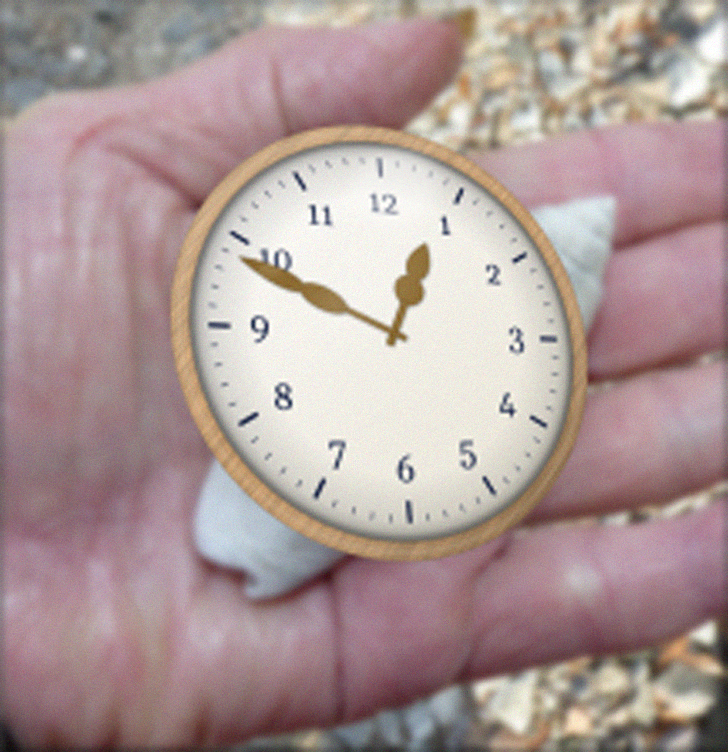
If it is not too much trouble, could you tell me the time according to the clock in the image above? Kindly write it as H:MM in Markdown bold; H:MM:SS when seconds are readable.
**12:49**
